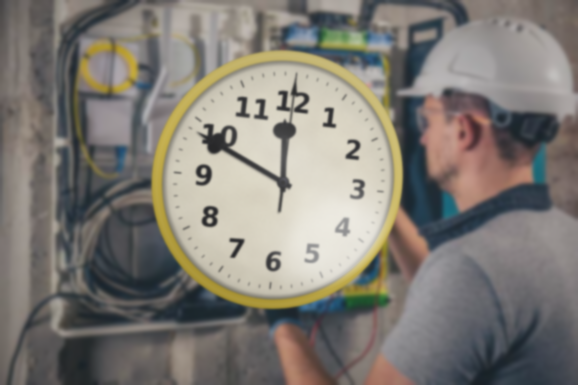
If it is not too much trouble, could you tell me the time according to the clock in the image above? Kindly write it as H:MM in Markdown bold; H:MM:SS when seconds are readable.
**11:49:00**
